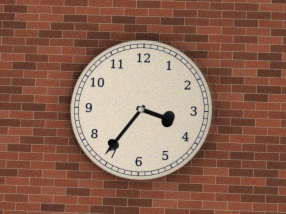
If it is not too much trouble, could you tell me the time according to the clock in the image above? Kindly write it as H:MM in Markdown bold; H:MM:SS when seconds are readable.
**3:36**
